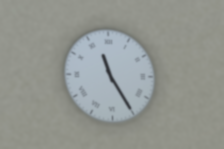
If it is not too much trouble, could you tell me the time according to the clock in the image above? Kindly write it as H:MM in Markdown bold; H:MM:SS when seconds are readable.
**11:25**
